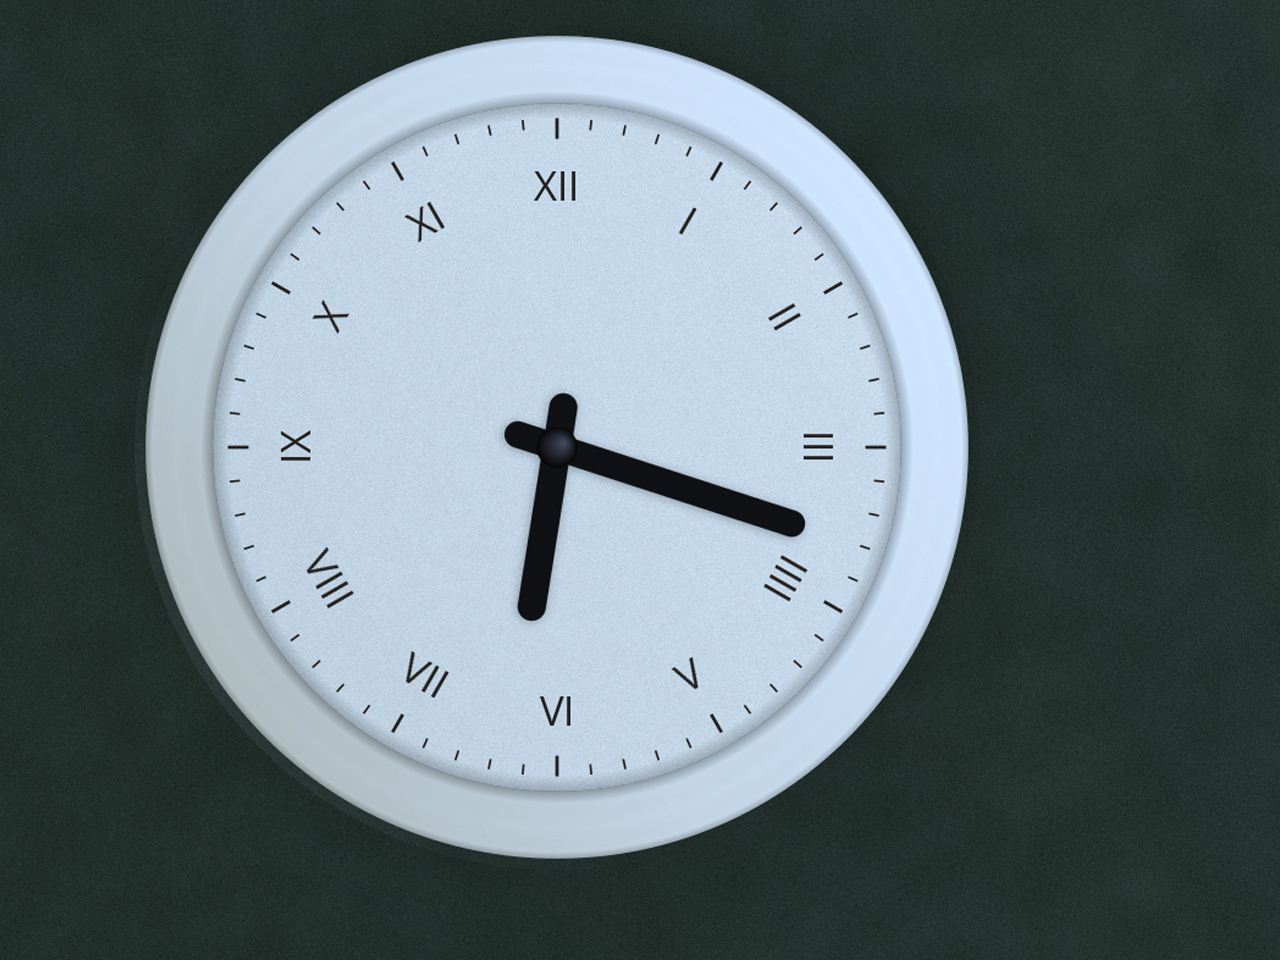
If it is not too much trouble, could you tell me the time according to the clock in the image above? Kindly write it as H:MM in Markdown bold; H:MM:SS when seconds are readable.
**6:18**
